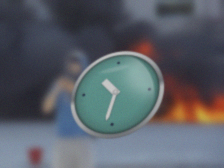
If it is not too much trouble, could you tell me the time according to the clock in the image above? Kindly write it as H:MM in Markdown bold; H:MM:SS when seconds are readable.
**10:32**
